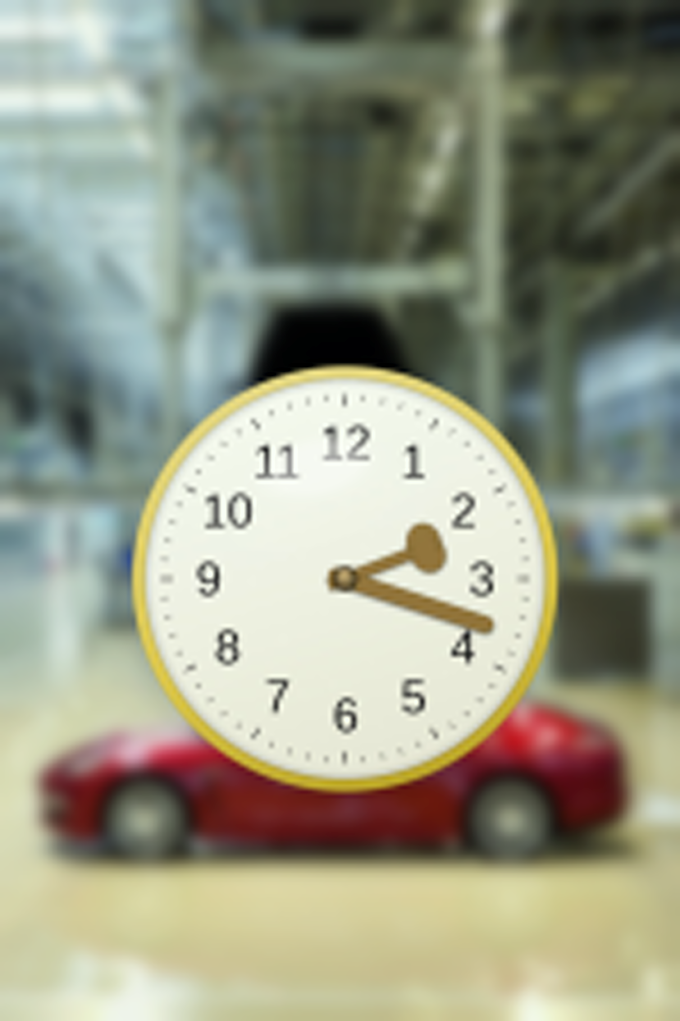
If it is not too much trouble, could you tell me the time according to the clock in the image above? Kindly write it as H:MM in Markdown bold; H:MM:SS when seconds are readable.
**2:18**
